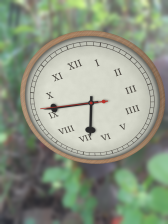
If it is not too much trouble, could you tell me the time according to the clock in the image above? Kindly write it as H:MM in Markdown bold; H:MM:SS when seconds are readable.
**6:46:47**
